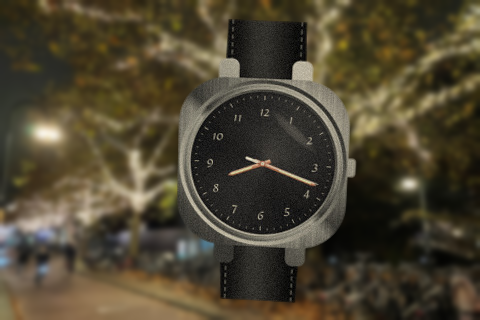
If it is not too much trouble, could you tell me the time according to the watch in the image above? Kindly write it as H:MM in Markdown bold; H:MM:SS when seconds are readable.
**8:18:18**
